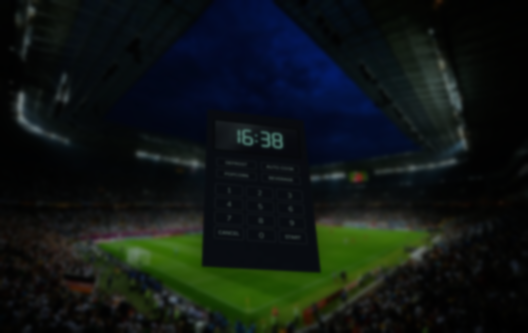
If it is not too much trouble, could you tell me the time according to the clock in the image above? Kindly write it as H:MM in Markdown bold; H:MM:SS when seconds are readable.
**16:38**
